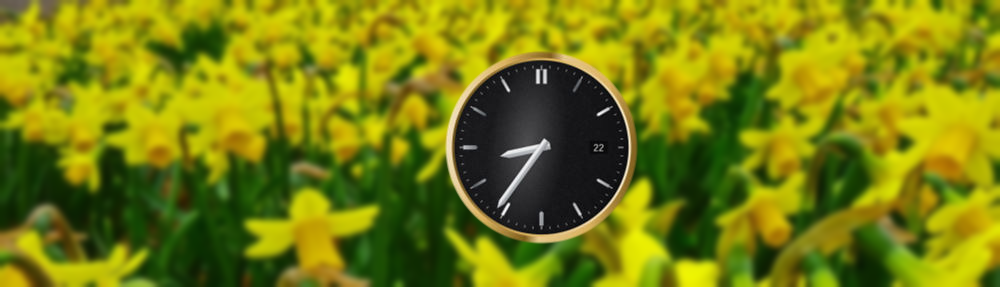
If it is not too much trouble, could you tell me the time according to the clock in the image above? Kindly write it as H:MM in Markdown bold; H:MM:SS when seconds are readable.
**8:36**
